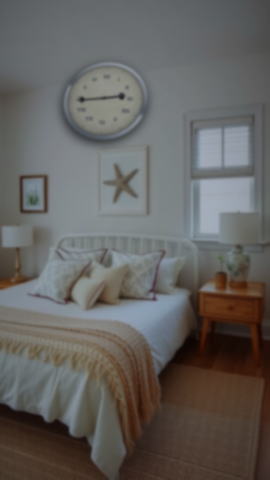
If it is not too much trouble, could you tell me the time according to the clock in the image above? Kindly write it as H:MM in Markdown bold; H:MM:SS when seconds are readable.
**2:44**
